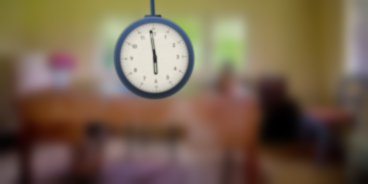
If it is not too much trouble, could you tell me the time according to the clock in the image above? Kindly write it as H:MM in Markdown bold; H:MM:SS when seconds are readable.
**5:59**
